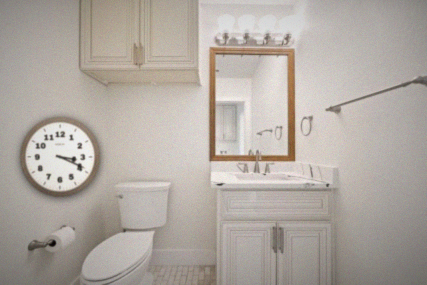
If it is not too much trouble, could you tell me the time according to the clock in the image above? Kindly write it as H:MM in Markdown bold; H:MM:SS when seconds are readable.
**3:19**
